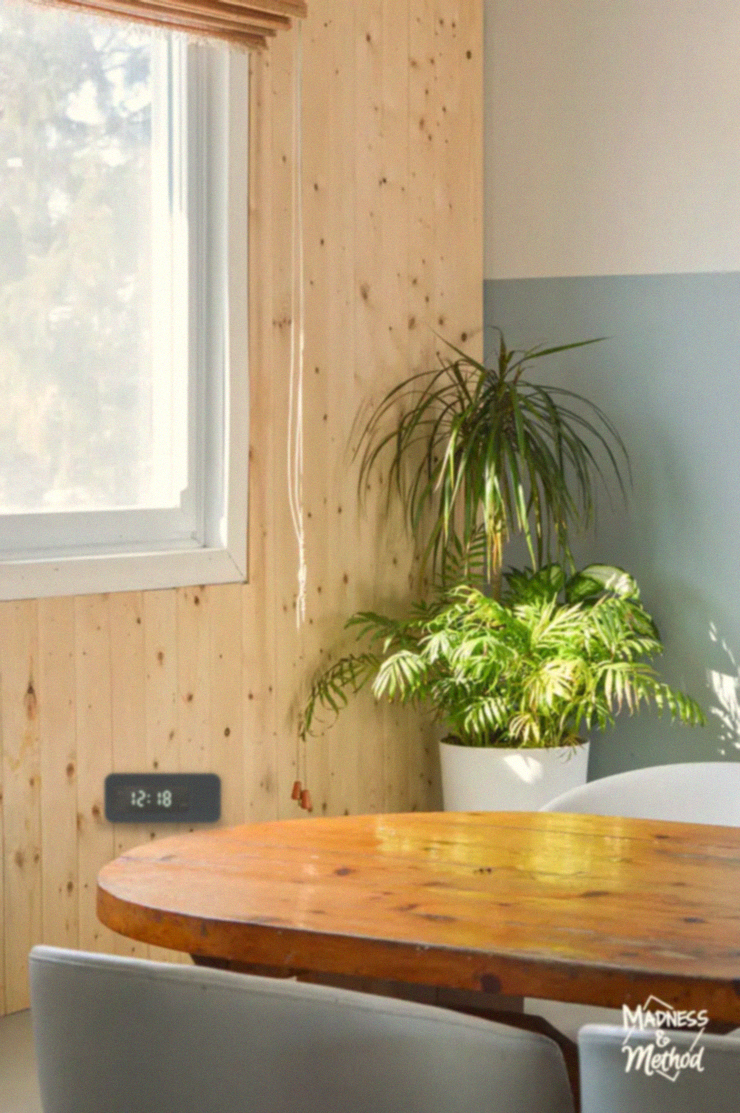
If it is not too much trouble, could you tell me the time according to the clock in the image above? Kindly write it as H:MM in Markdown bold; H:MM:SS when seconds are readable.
**12:18**
